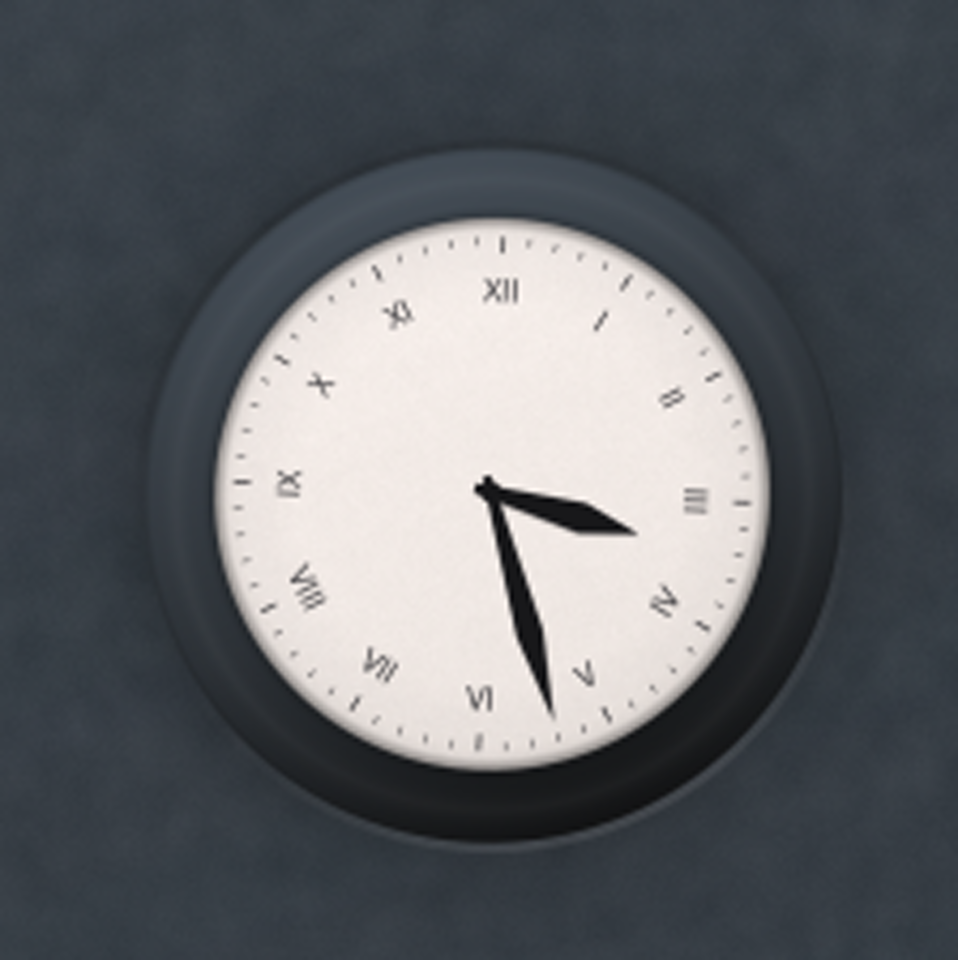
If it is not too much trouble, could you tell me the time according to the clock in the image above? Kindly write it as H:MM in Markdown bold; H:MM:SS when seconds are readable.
**3:27**
